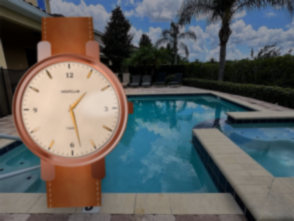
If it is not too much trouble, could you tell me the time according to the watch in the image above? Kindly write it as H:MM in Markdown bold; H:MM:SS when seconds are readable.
**1:28**
